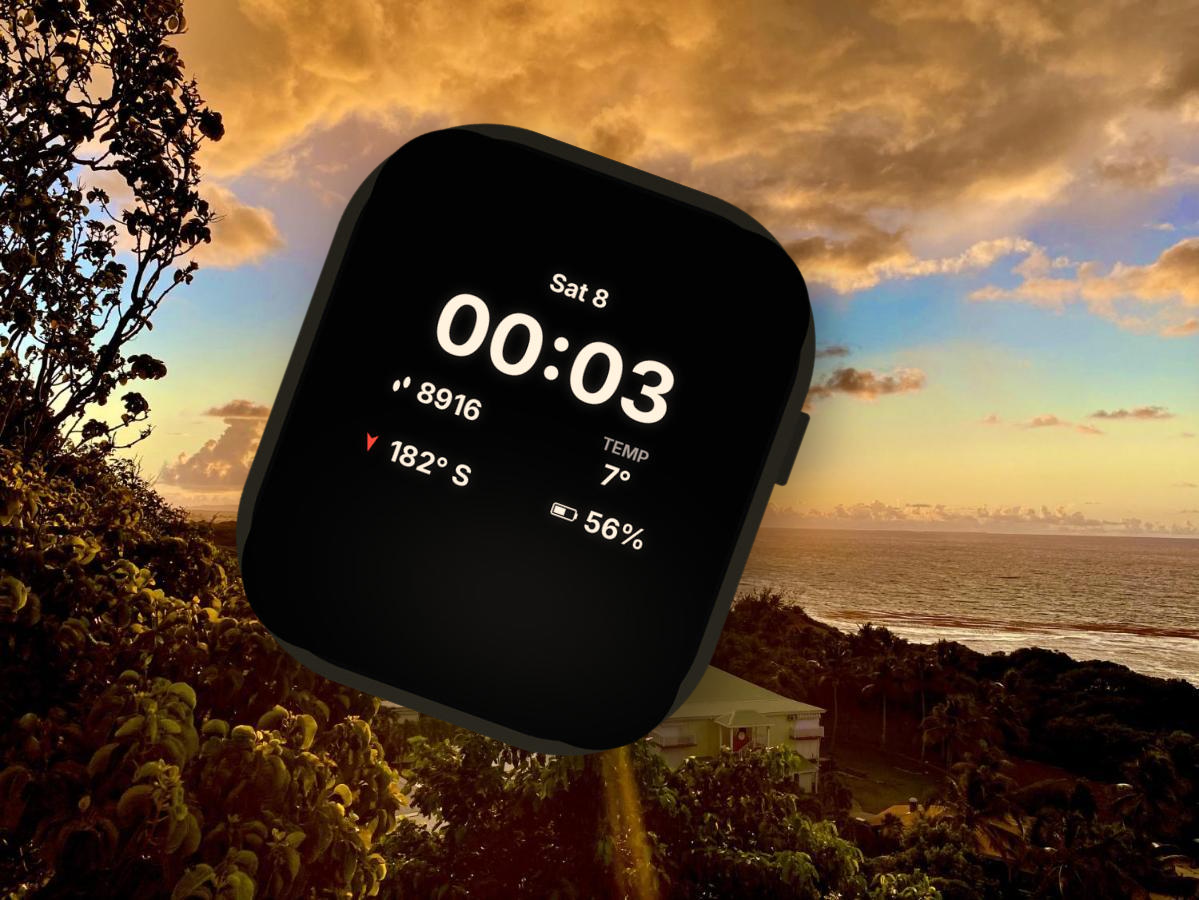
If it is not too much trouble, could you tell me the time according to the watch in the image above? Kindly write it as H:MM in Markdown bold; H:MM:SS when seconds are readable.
**0:03**
